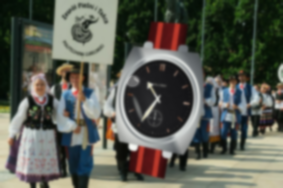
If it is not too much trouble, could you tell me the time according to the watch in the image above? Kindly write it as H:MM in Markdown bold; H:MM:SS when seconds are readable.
**10:35**
